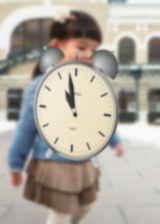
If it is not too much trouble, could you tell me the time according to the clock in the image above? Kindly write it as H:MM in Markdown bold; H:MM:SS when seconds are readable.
**10:58**
